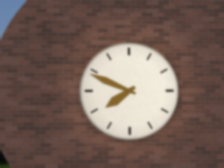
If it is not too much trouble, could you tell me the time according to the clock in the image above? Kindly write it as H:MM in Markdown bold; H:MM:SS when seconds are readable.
**7:49**
